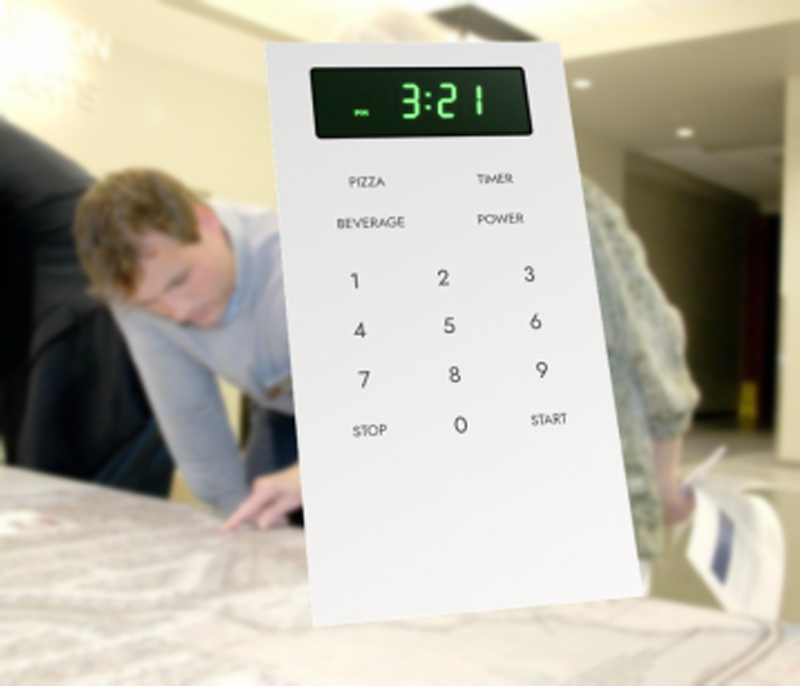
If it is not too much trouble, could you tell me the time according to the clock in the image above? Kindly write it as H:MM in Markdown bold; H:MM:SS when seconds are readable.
**3:21**
